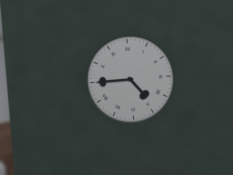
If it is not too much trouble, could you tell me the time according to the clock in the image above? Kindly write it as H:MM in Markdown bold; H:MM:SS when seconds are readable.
**4:45**
